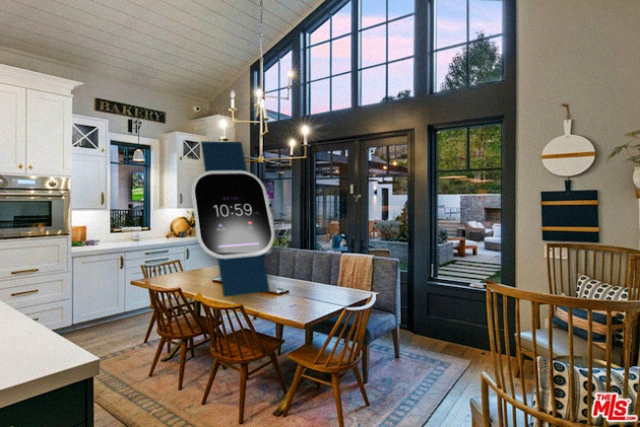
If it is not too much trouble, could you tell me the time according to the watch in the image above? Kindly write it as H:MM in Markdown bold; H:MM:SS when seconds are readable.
**10:59**
